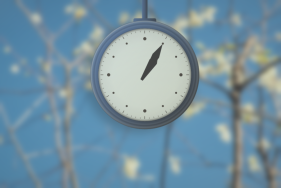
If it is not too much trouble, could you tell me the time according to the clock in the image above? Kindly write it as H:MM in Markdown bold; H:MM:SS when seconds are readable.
**1:05**
